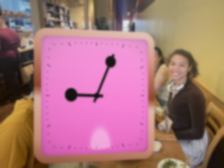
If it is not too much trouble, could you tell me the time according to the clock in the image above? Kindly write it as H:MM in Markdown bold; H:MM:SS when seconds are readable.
**9:04**
